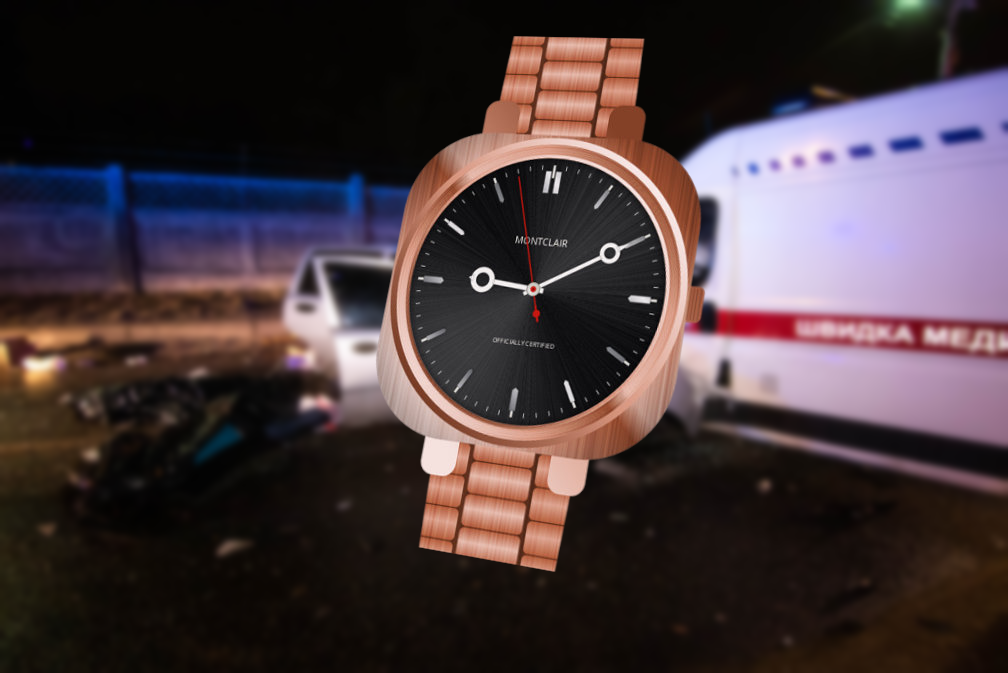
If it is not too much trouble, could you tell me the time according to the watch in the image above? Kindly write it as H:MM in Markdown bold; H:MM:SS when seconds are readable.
**9:09:57**
